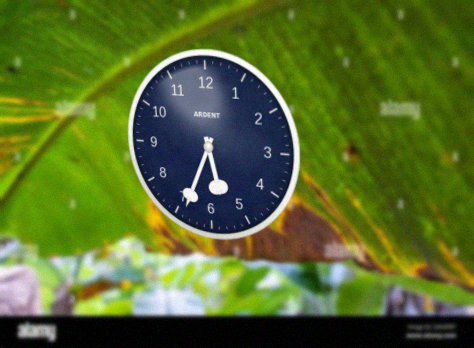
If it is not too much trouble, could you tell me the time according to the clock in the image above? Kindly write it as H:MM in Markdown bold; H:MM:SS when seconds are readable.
**5:34**
